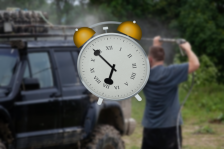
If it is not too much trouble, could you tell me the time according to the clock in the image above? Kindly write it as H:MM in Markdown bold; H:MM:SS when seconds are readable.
**6:54**
